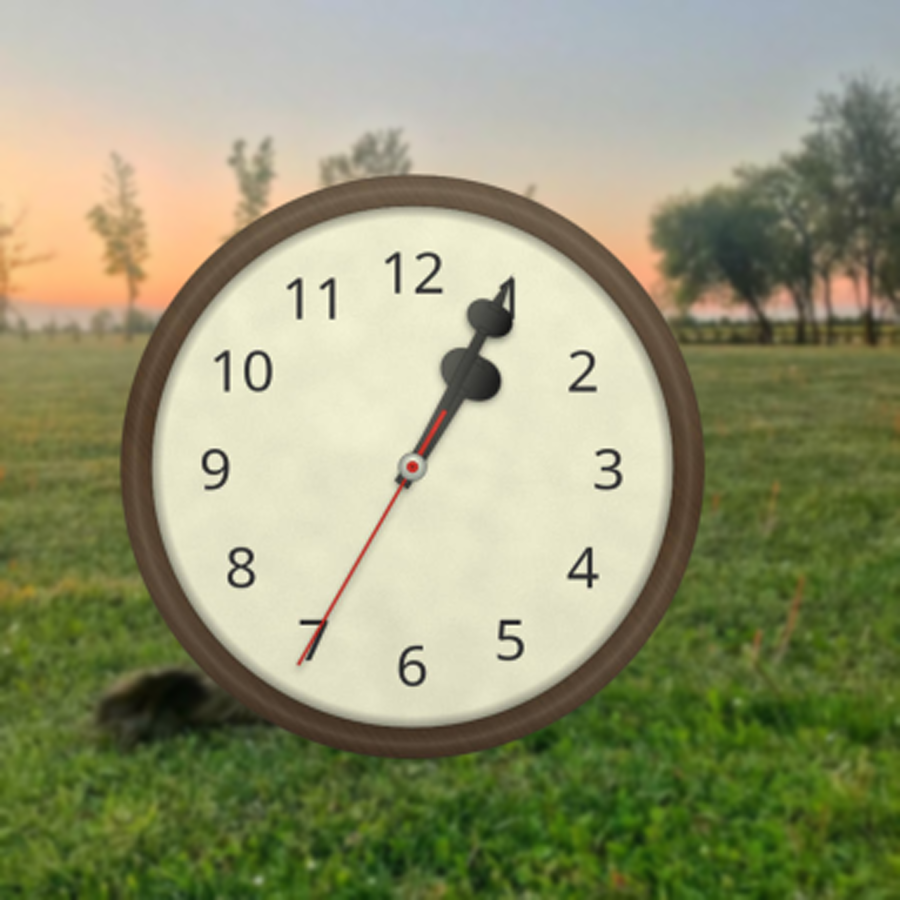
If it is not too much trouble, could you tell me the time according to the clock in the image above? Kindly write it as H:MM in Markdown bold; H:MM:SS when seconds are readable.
**1:04:35**
